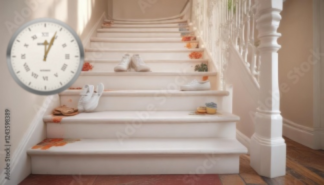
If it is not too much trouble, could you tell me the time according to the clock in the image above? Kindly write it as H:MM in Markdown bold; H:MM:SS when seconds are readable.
**12:04**
